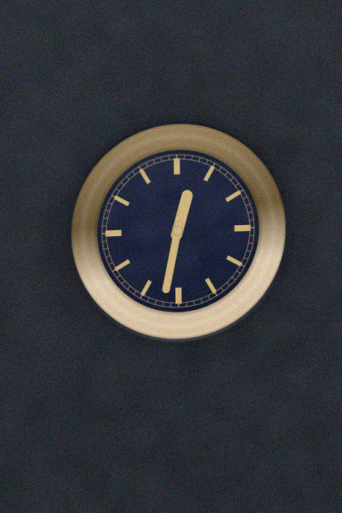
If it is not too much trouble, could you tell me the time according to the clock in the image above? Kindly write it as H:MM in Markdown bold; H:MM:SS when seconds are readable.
**12:32**
